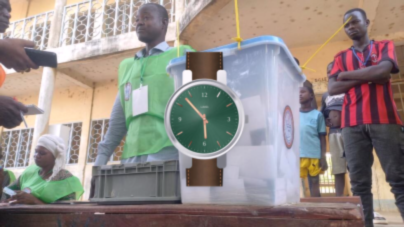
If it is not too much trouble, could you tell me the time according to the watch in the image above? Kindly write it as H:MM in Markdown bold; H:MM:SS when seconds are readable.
**5:53**
